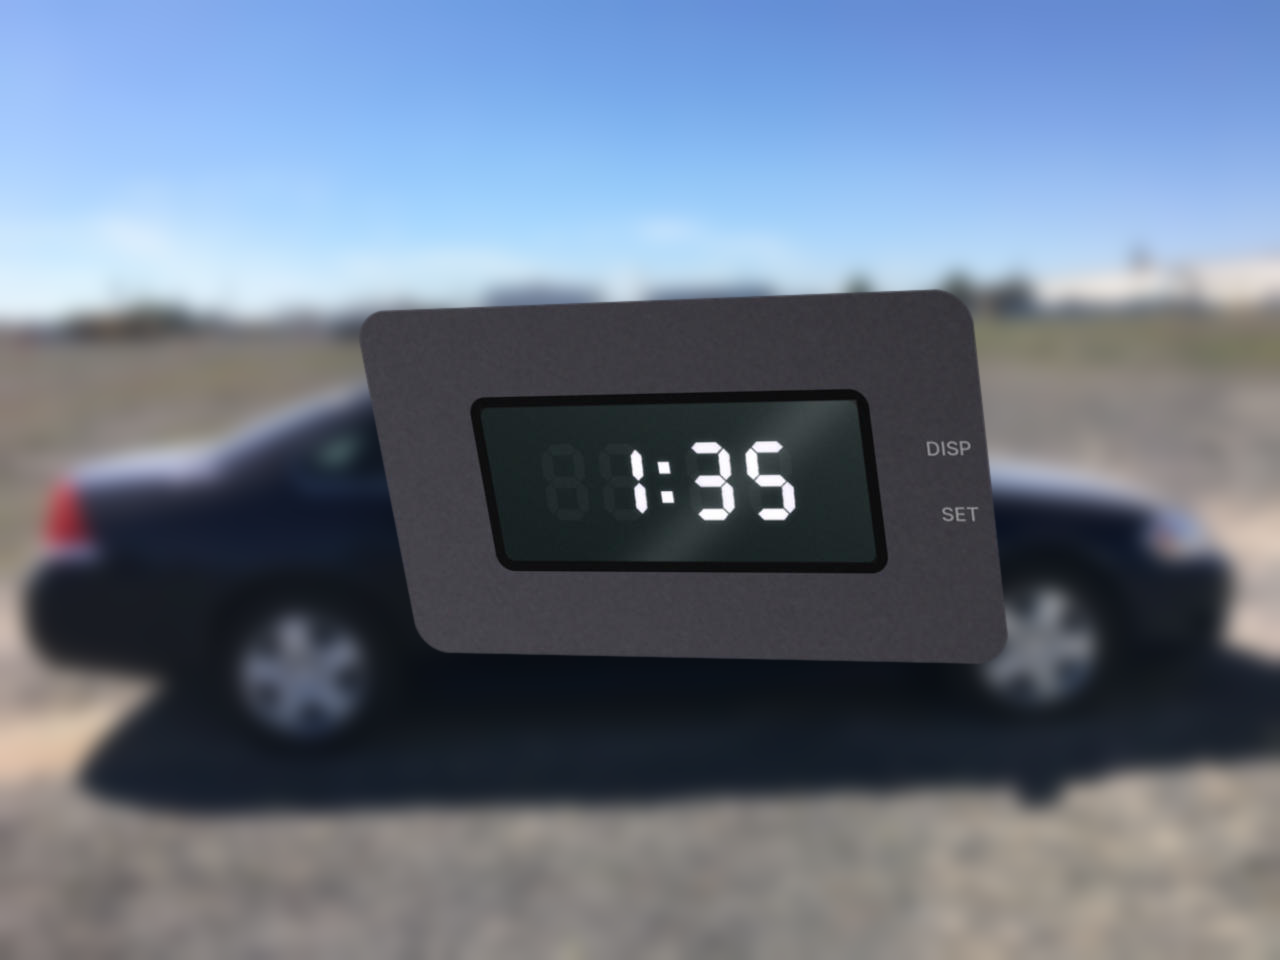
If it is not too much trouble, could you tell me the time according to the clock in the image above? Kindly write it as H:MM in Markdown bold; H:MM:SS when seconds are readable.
**1:35**
